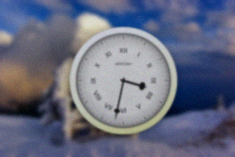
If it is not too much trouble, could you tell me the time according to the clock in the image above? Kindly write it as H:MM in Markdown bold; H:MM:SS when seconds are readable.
**3:32**
